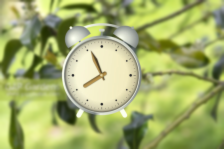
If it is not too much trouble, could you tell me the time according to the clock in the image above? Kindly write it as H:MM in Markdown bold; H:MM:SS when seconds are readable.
**7:56**
